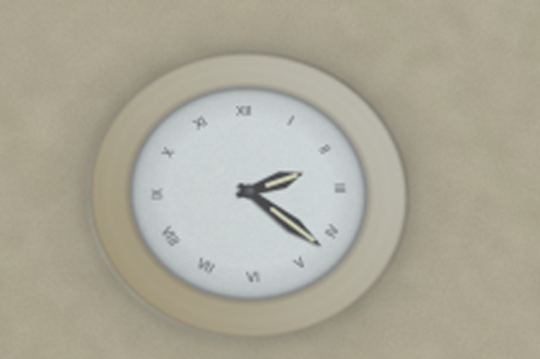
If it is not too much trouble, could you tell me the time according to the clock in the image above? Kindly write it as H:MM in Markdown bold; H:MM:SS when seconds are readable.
**2:22**
